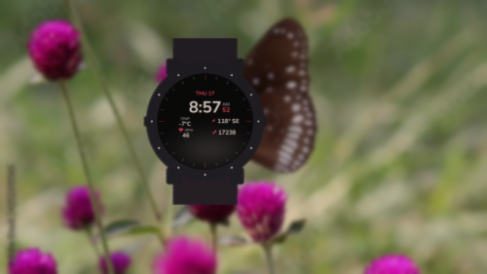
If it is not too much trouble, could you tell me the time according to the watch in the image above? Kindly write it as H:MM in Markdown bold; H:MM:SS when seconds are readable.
**8:57**
